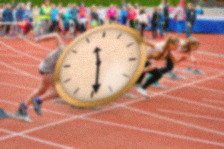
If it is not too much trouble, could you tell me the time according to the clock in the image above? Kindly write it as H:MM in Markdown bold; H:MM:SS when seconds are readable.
**11:29**
